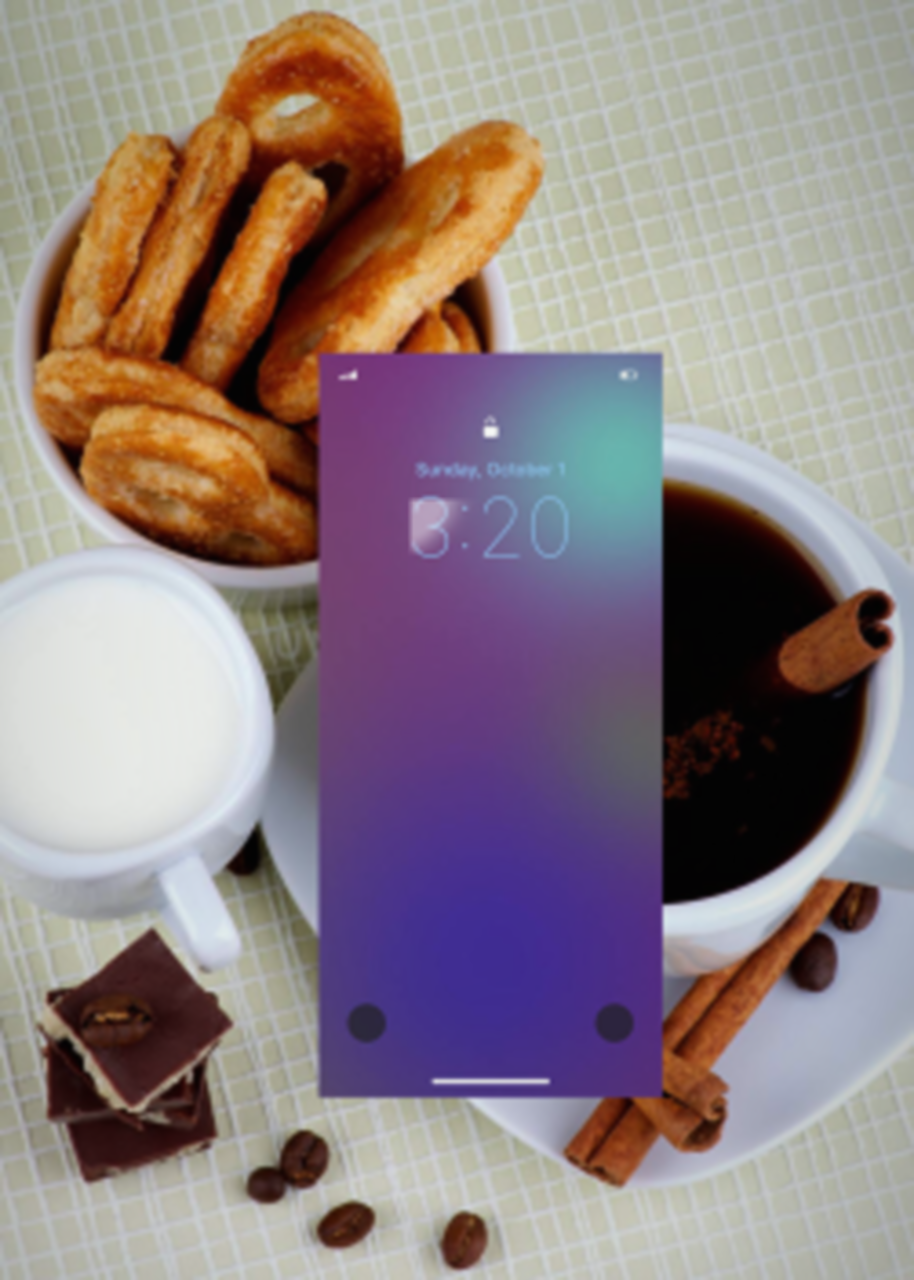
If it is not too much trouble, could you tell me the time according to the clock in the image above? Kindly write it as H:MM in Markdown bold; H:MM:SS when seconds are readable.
**3:20**
